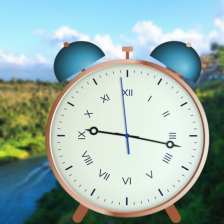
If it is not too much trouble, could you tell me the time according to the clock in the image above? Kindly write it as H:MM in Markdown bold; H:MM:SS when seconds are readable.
**9:16:59**
